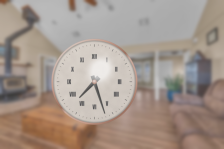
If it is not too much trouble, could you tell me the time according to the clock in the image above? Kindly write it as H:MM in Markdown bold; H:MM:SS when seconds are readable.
**7:27**
